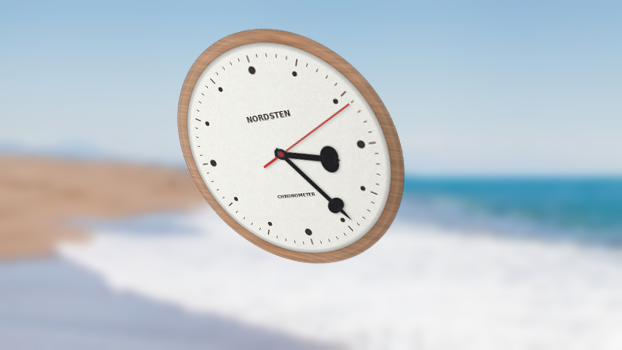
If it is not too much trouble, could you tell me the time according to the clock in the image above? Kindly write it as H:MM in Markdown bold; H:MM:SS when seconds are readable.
**3:24:11**
